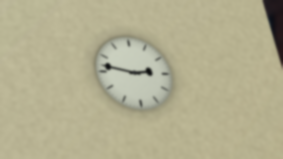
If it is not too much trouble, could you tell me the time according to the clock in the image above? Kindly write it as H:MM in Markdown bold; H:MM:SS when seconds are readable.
**2:47**
